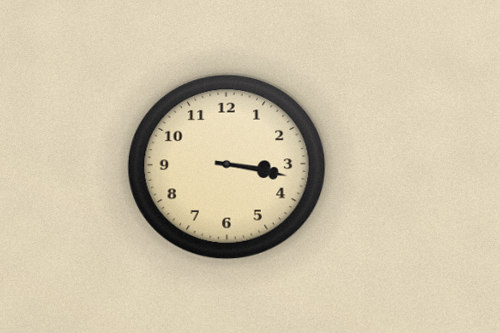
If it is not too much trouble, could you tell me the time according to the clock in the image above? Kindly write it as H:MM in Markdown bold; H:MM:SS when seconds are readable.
**3:17**
